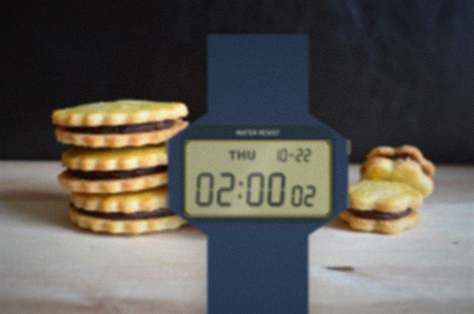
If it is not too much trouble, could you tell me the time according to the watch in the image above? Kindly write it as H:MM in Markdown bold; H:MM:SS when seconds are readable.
**2:00:02**
